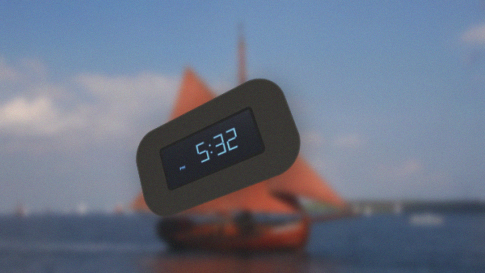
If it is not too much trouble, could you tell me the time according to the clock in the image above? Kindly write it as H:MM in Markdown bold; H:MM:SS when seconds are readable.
**5:32**
